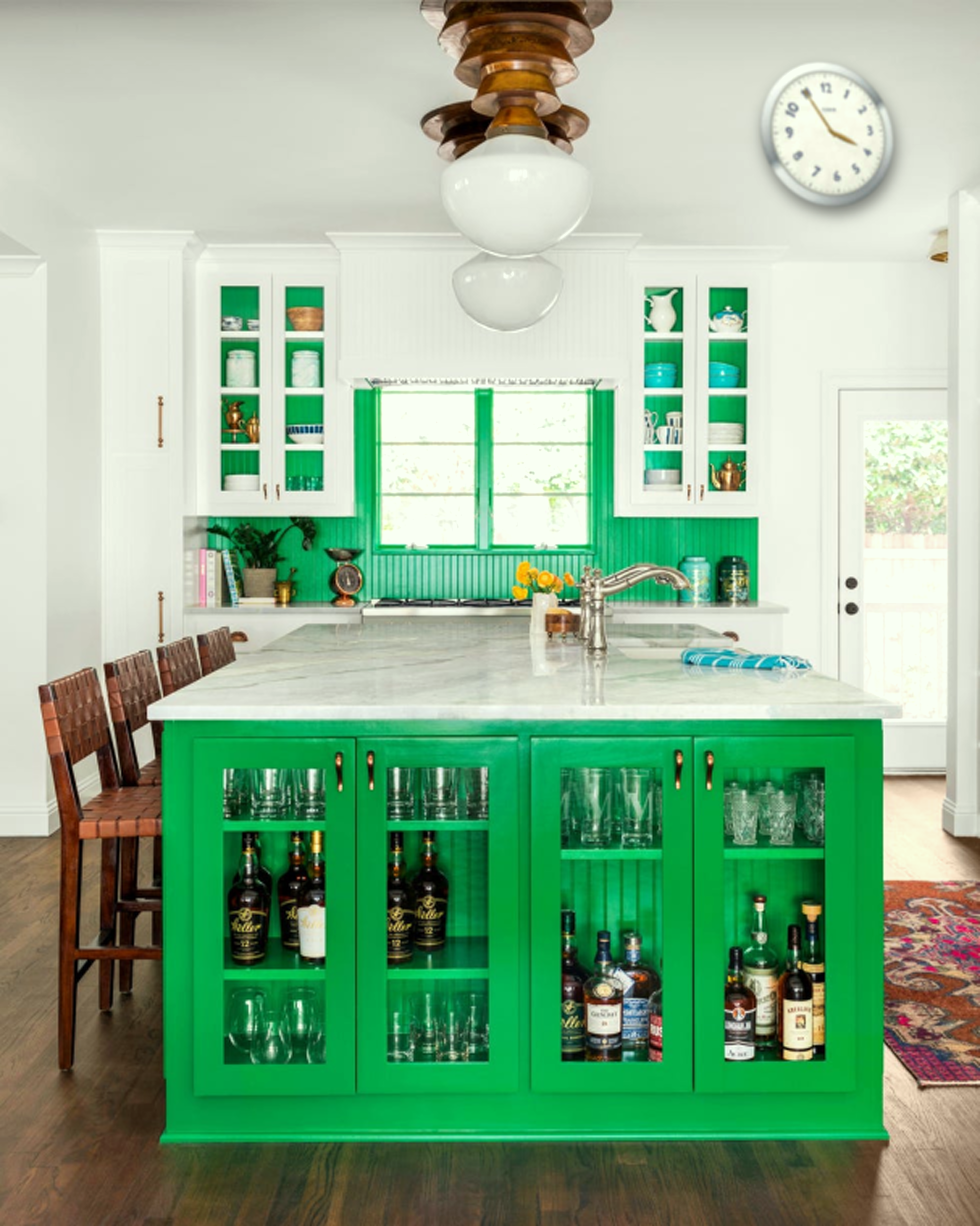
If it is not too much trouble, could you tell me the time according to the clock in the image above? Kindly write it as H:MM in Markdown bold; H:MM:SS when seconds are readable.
**3:55**
